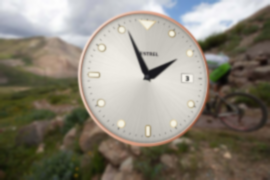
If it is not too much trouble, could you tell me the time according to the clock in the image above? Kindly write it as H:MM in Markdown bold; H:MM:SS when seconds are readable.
**1:56**
